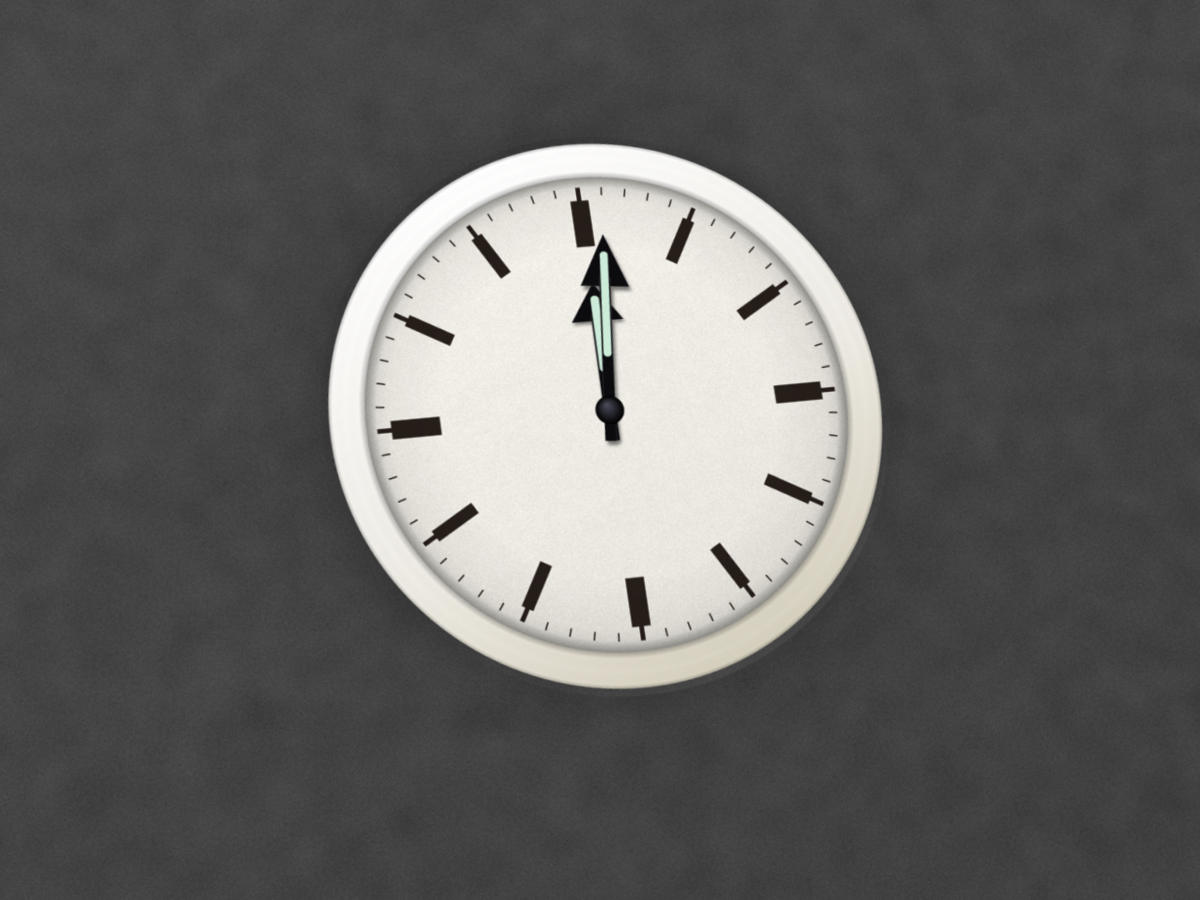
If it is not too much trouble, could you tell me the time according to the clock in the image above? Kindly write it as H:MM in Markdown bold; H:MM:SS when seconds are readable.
**12:01**
